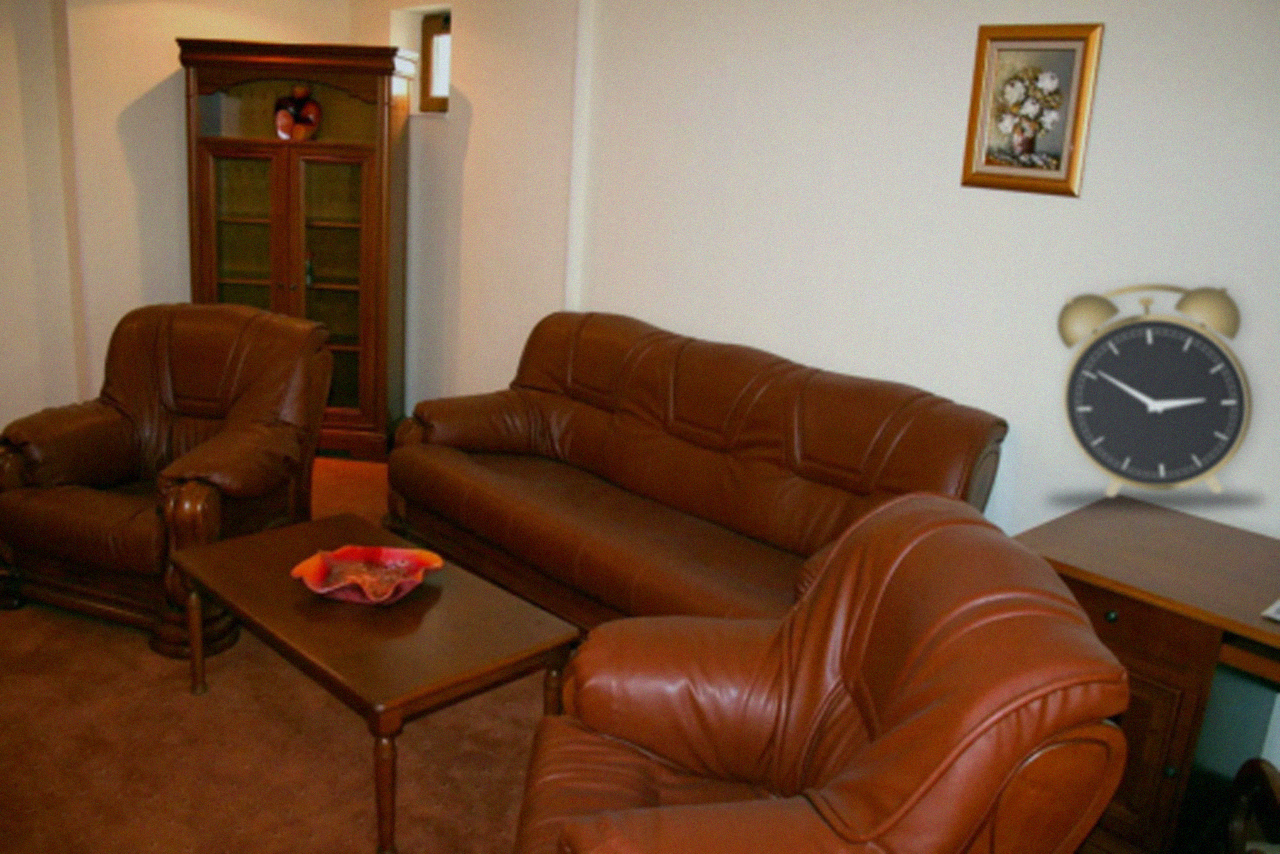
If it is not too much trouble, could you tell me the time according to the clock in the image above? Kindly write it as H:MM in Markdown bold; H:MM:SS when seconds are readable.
**2:51**
